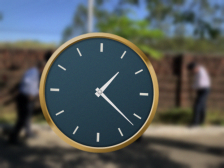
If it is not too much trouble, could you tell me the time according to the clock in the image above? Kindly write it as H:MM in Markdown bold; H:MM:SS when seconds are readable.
**1:22**
